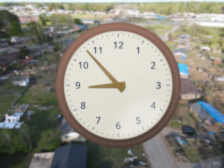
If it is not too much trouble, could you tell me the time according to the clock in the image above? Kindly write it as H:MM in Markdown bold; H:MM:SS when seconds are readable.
**8:53**
